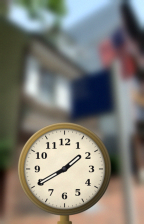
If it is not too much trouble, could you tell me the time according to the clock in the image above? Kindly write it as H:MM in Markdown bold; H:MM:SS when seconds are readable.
**1:40**
